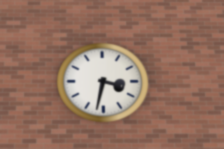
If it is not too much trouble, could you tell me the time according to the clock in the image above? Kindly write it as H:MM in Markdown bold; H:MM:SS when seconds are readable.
**3:32**
